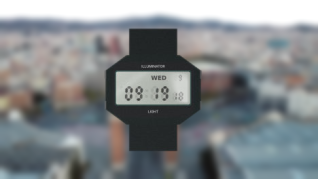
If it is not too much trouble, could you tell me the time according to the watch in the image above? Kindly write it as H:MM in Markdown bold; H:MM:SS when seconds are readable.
**9:19:18**
